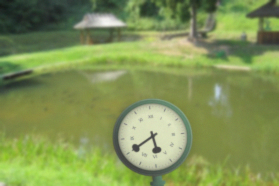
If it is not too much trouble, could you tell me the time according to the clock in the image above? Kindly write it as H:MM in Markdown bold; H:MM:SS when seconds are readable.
**5:40**
